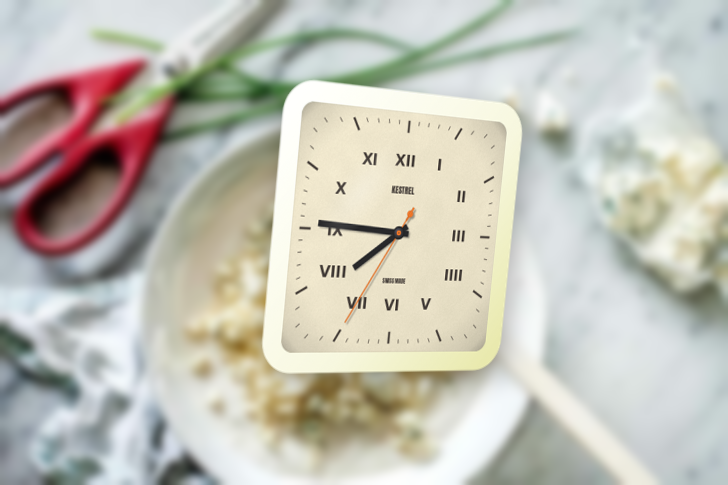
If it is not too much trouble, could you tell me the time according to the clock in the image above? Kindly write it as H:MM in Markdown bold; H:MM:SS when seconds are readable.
**7:45:35**
